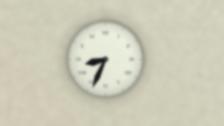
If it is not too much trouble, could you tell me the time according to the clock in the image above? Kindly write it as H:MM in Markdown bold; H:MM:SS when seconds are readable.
**8:34**
